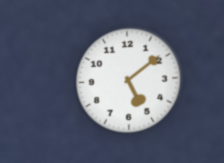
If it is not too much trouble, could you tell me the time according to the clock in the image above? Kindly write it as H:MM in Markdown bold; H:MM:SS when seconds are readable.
**5:09**
